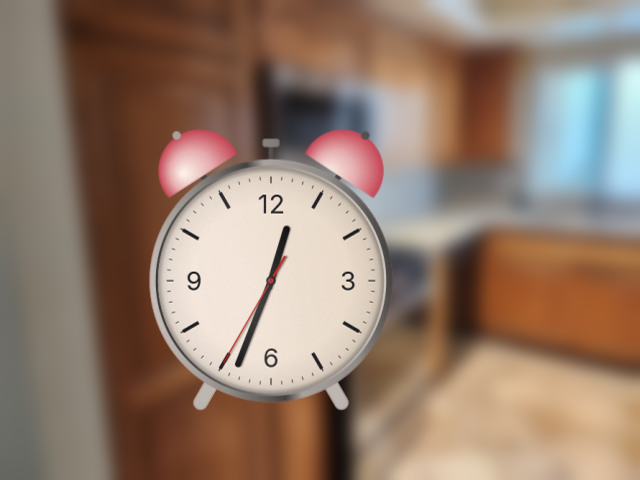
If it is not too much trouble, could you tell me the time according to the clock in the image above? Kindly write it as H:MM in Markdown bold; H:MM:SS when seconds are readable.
**12:33:35**
